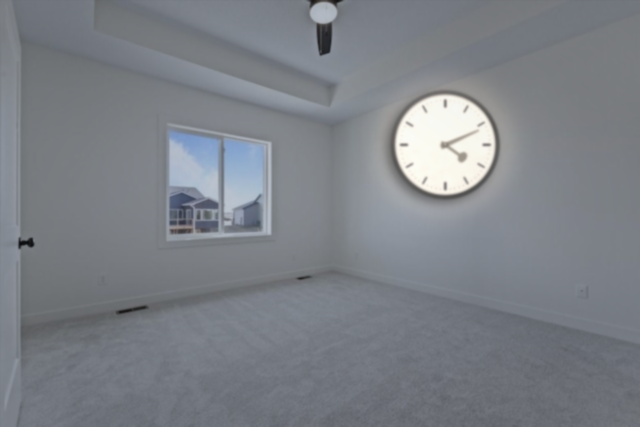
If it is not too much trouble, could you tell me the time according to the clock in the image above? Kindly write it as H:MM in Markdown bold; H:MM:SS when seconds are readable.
**4:11**
